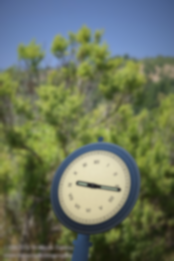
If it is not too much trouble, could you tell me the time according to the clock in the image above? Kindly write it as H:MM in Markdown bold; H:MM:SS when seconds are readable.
**9:16**
